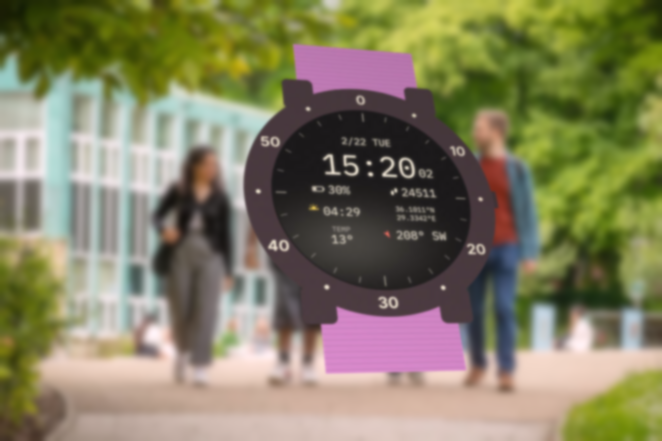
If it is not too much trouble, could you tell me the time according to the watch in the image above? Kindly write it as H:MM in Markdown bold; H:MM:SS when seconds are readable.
**15:20:02**
